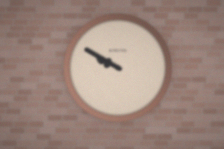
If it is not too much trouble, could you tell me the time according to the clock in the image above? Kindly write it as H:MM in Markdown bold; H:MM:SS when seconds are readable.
**9:50**
